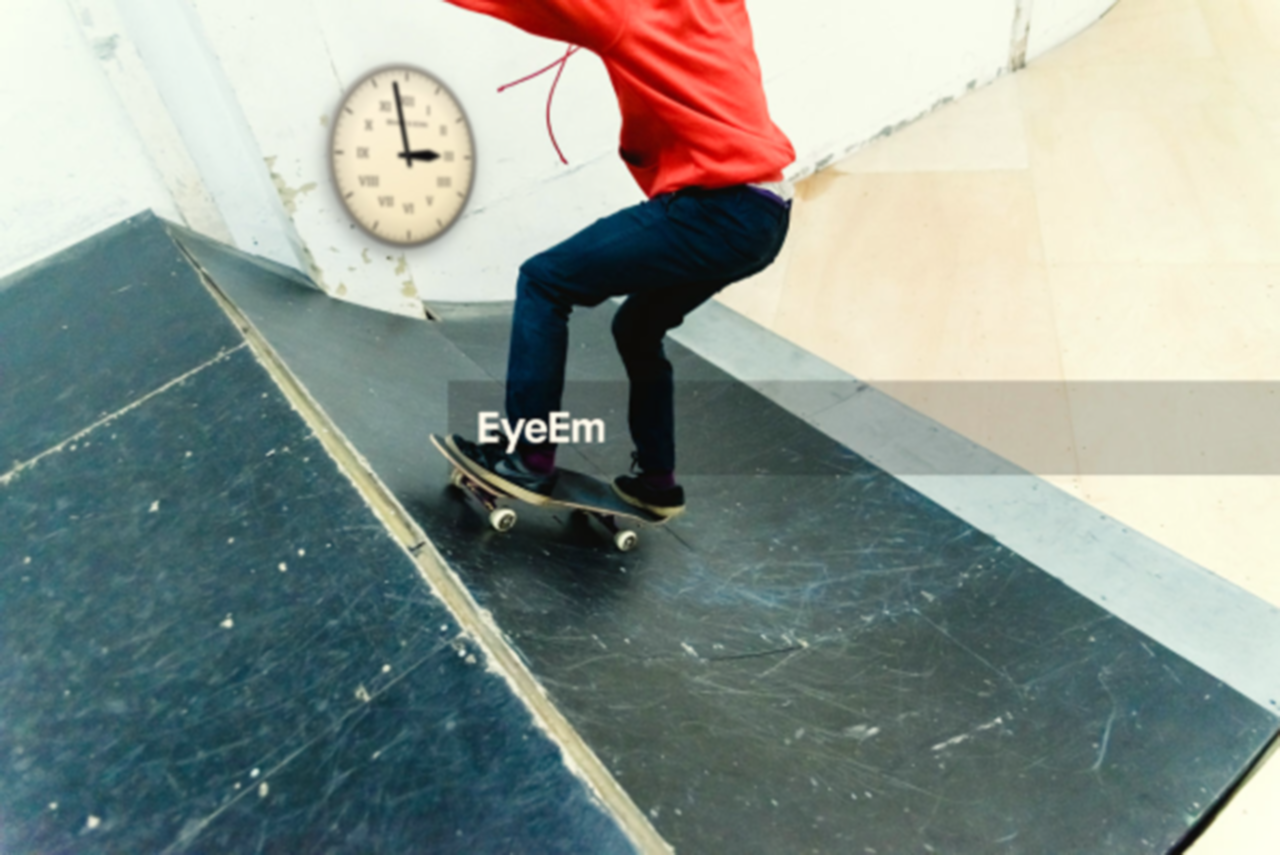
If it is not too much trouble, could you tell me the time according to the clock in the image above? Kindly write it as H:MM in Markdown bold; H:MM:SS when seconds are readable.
**2:58**
